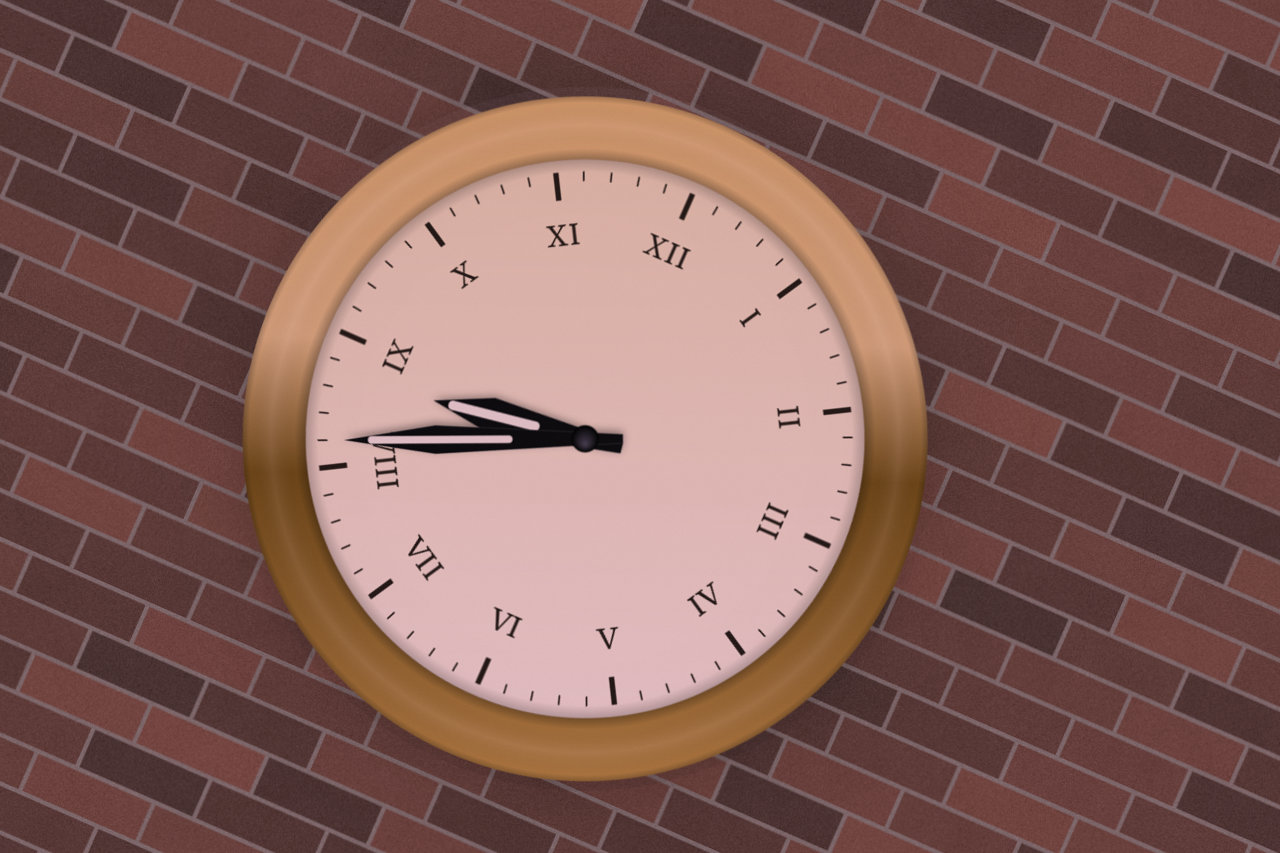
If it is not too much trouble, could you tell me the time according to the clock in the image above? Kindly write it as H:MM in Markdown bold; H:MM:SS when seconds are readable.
**8:41**
